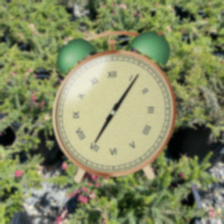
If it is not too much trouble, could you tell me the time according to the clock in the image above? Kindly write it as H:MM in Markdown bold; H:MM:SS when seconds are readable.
**7:06**
